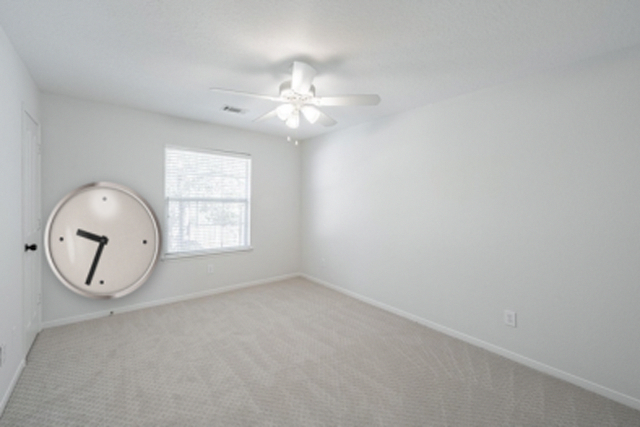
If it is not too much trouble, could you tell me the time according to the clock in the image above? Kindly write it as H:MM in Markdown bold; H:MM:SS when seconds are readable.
**9:33**
